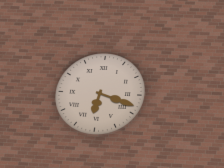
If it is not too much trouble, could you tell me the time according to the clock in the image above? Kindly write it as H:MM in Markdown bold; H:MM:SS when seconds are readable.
**6:18**
